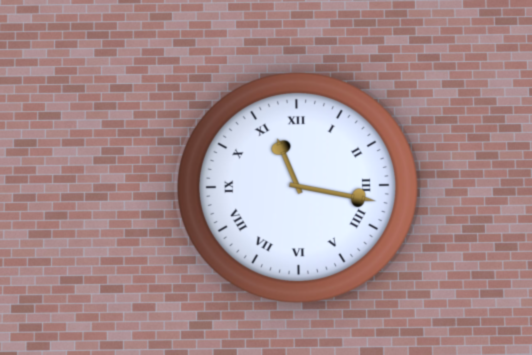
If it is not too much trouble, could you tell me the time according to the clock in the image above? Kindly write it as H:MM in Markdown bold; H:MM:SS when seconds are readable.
**11:17**
